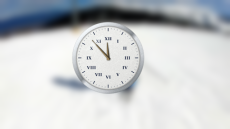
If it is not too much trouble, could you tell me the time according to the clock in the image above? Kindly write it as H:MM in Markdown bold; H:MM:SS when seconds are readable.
**11:53**
